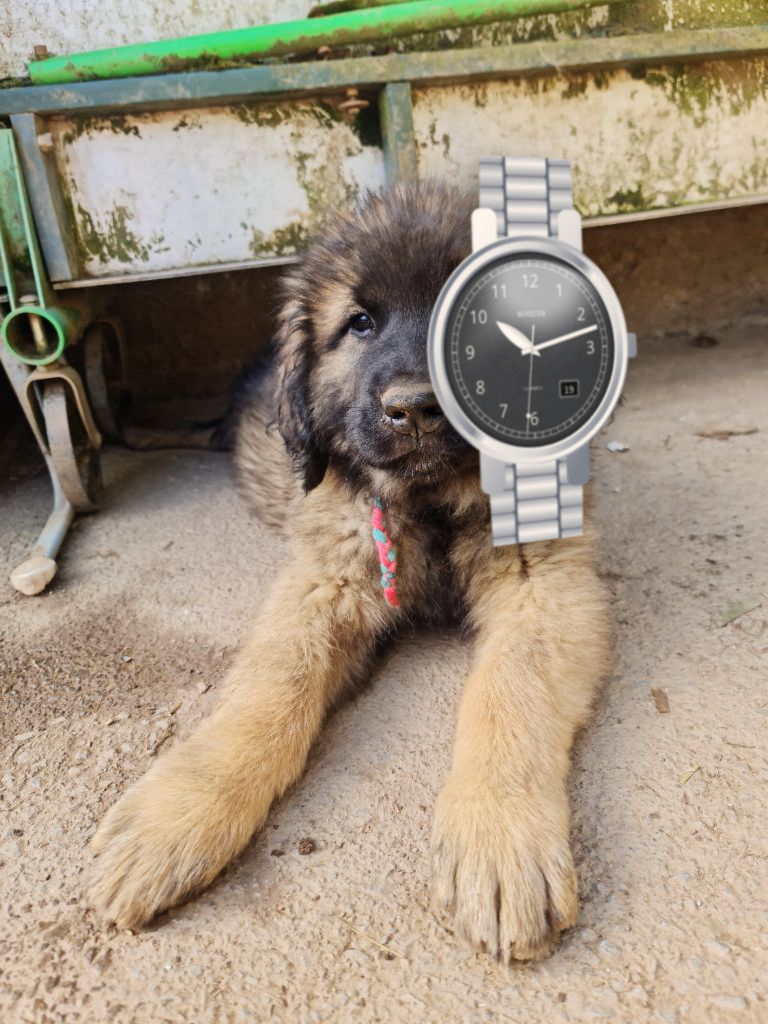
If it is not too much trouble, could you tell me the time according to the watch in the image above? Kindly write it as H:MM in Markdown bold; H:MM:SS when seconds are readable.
**10:12:31**
